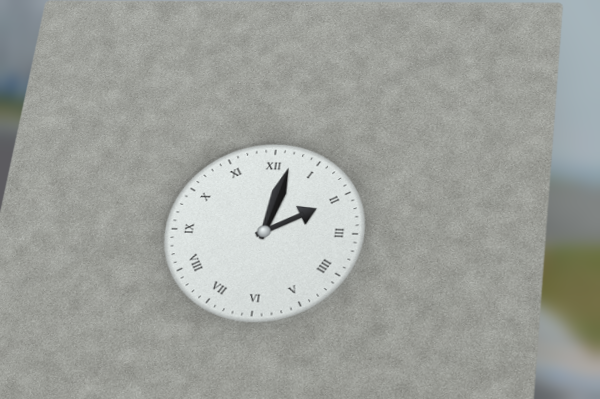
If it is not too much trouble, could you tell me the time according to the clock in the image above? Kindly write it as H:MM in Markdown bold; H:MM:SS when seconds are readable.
**2:02**
